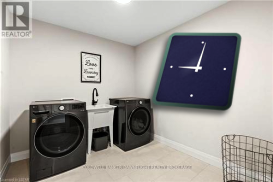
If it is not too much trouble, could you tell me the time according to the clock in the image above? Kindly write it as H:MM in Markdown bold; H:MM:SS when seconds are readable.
**9:01**
